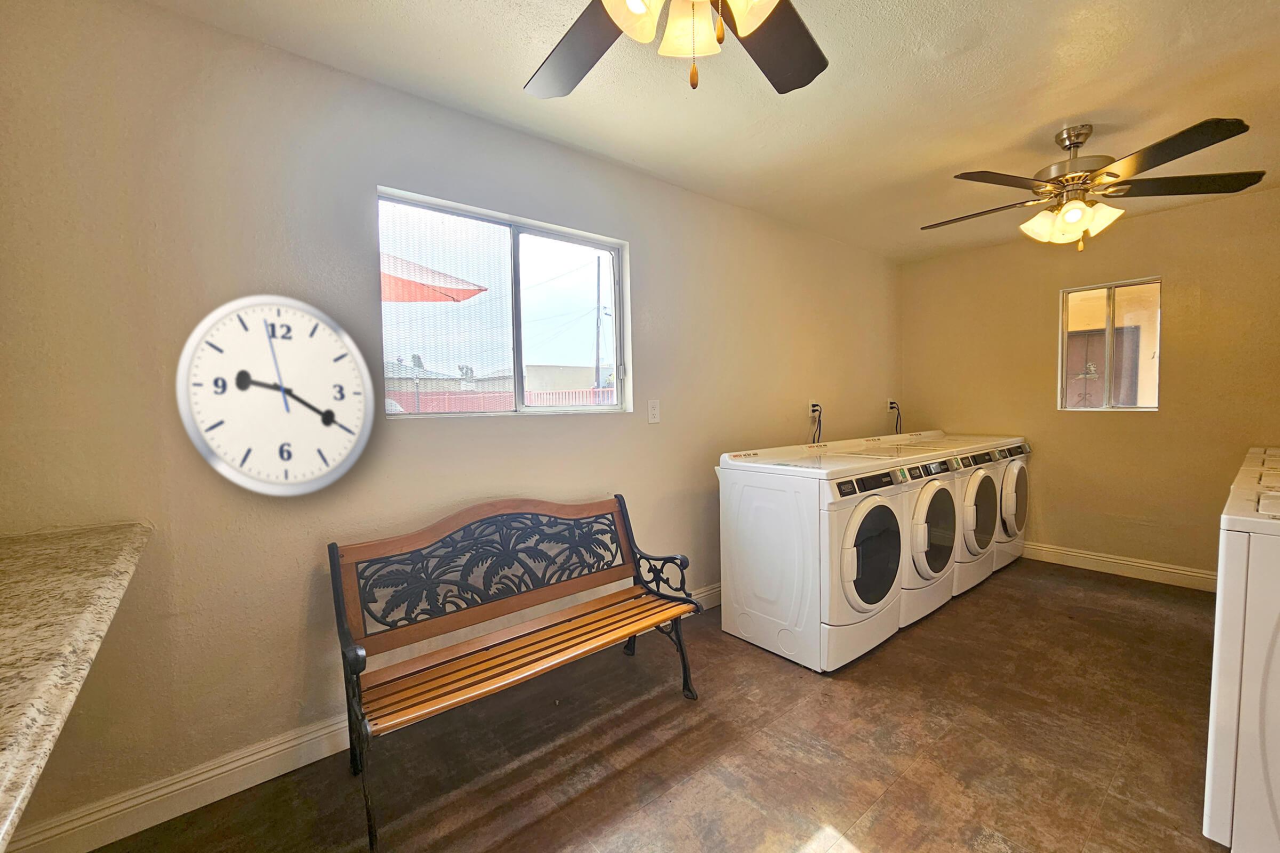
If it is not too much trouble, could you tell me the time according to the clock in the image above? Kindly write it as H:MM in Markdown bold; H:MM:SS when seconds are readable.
**9:19:58**
